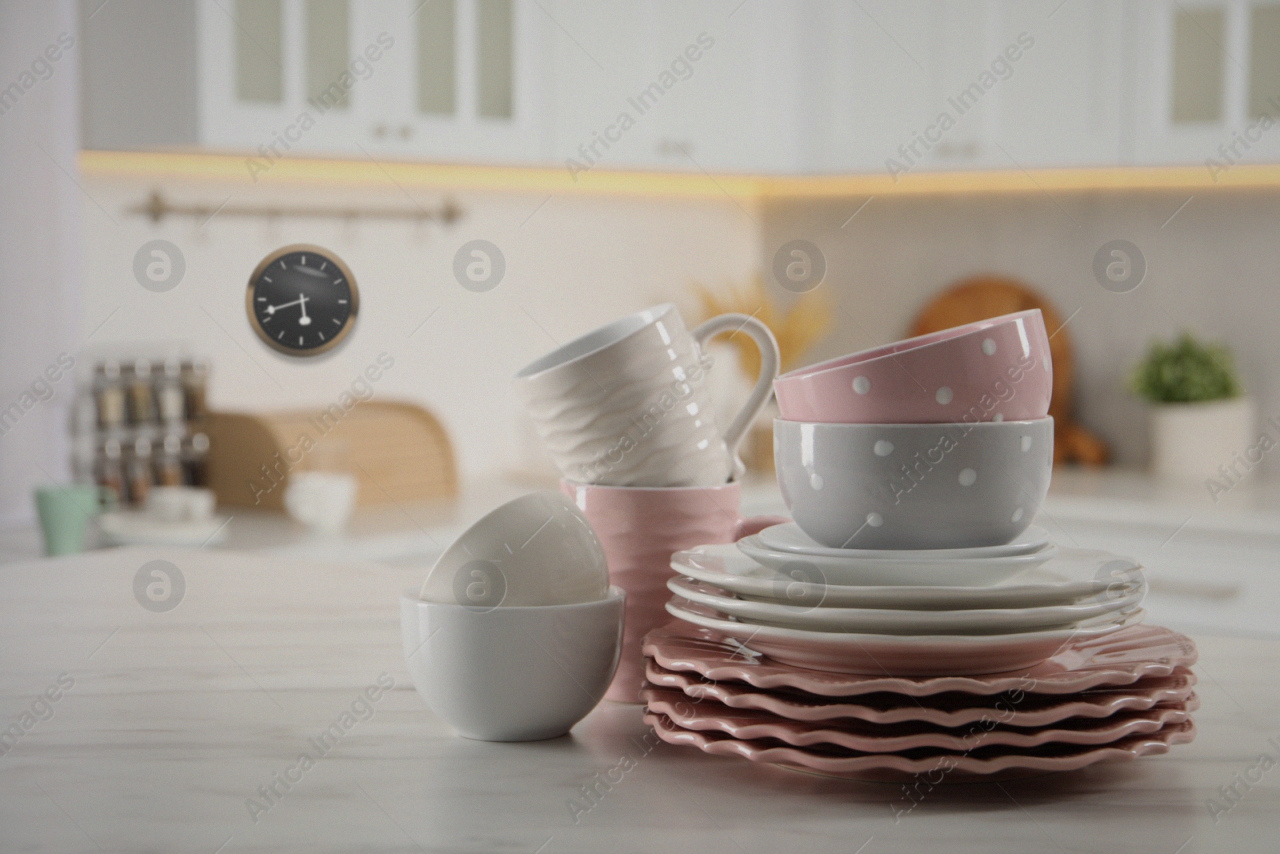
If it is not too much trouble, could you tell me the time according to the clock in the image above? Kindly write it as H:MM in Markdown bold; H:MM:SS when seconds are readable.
**5:42**
